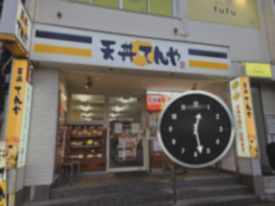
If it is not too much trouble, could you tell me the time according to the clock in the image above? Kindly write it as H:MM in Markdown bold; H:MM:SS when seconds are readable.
**12:28**
